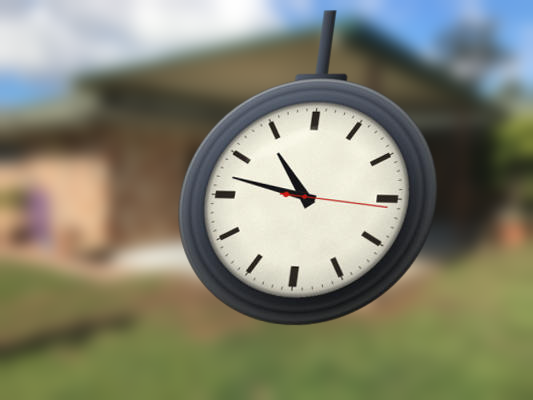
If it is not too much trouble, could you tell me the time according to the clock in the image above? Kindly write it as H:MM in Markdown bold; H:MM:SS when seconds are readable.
**10:47:16**
